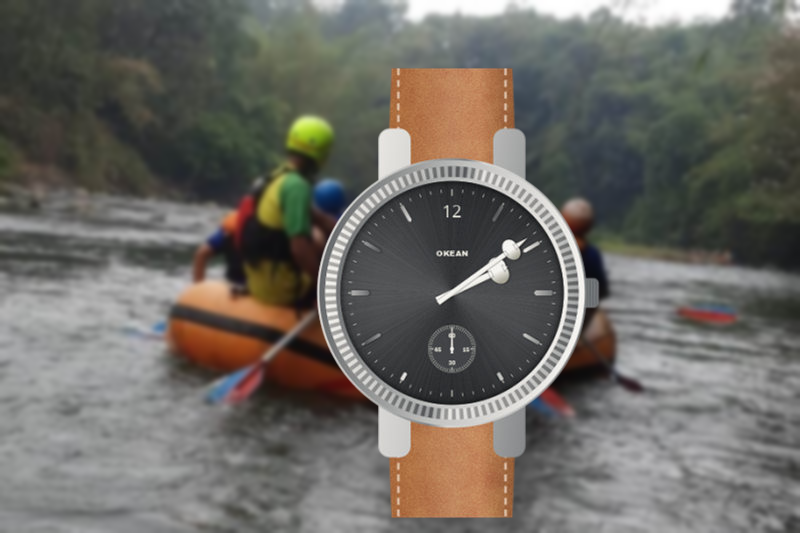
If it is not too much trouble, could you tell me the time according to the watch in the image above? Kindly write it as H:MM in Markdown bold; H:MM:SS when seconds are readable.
**2:09**
